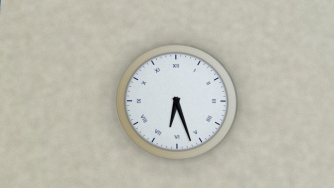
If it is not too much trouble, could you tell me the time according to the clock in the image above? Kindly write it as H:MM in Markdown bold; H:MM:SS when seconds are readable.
**6:27**
